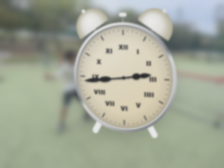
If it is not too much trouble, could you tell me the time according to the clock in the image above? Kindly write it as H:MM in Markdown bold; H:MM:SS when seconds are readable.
**2:44**
